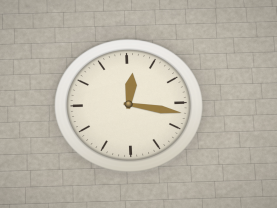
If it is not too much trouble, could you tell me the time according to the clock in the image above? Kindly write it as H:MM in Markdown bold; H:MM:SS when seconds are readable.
**12:17**
